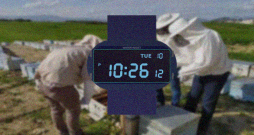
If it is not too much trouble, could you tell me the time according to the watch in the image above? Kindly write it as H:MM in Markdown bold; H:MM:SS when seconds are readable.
**10:26:12**
